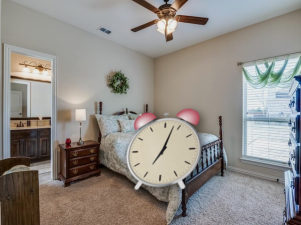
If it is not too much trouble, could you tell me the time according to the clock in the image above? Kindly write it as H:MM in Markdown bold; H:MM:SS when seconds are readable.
**7:03**
